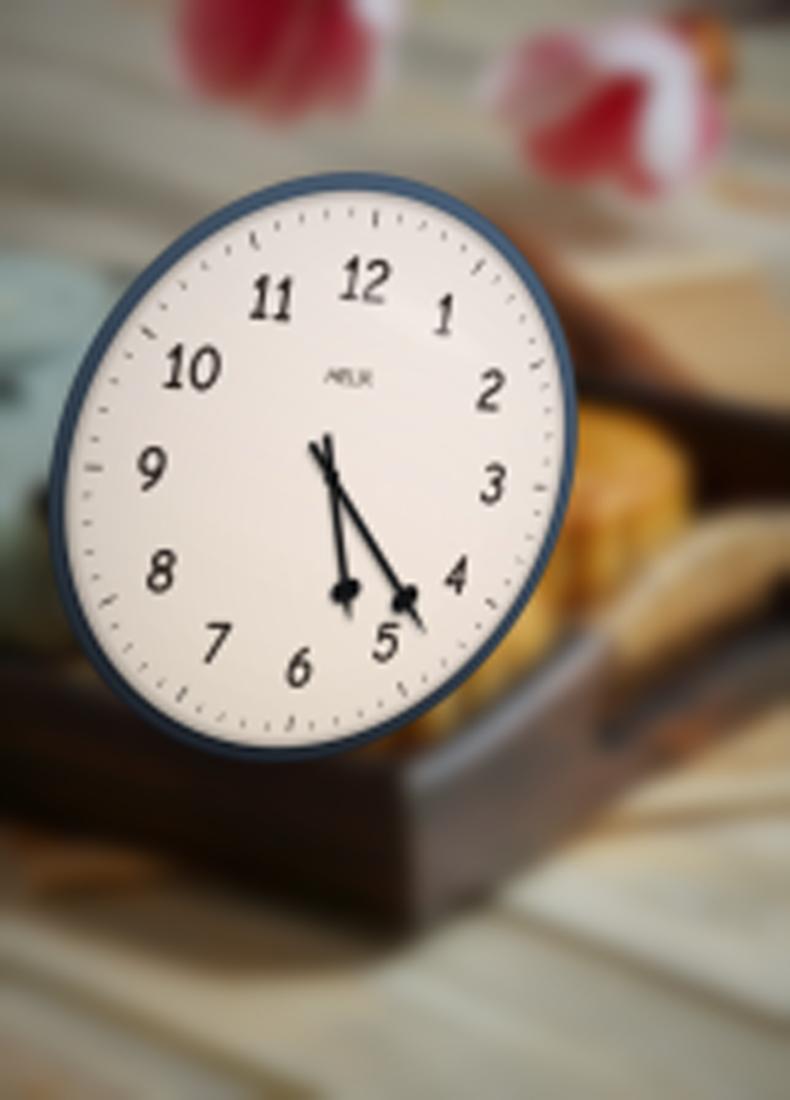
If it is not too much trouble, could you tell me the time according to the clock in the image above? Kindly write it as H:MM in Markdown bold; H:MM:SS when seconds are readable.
**5:23**
